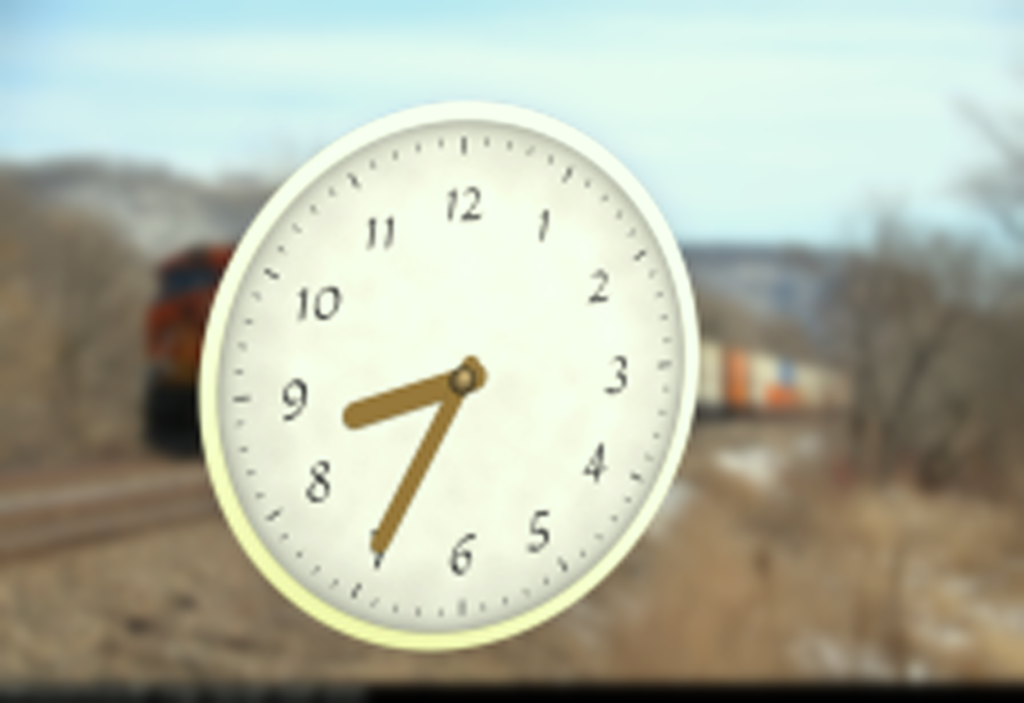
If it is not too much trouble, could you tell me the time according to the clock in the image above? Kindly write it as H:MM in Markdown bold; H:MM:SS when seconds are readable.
**8:35**
